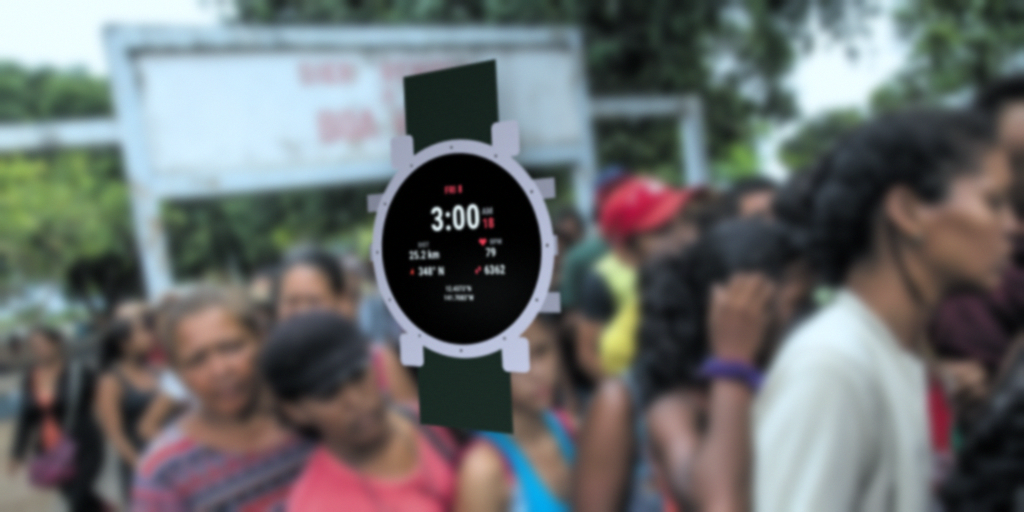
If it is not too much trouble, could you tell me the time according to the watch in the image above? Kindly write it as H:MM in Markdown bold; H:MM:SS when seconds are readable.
**3:00**
